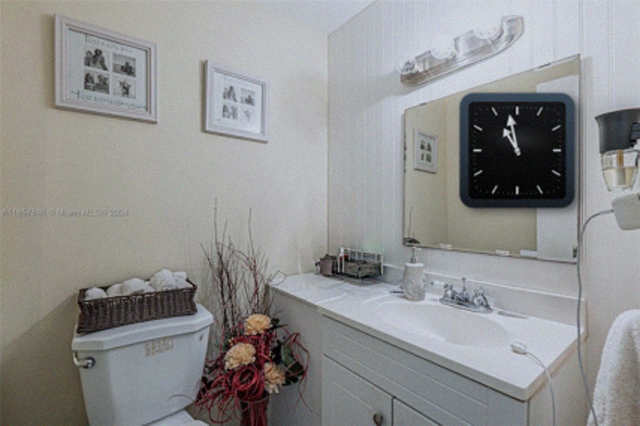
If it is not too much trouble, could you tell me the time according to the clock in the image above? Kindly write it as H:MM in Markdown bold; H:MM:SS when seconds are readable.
**10:58**
